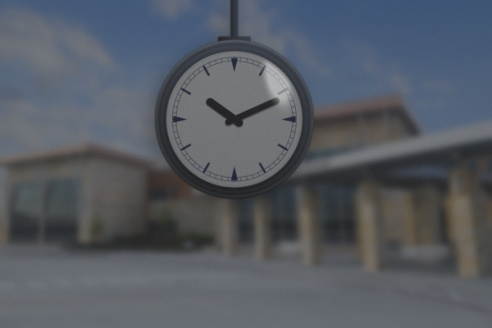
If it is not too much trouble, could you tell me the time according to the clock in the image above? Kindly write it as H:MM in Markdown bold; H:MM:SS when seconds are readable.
**10:11**
